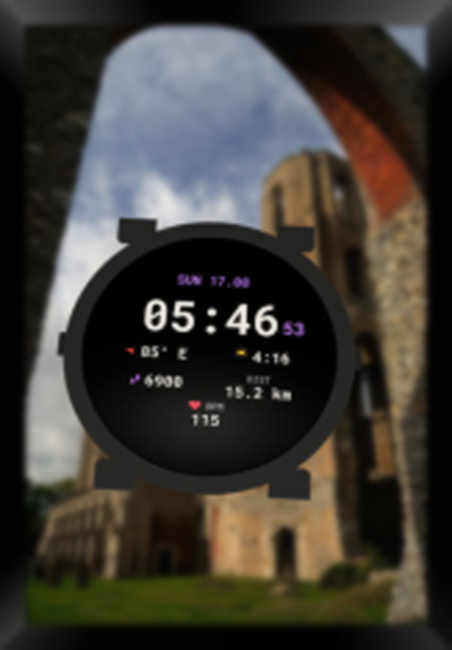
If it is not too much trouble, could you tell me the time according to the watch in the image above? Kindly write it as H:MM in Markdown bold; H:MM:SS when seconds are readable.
**5:46**
